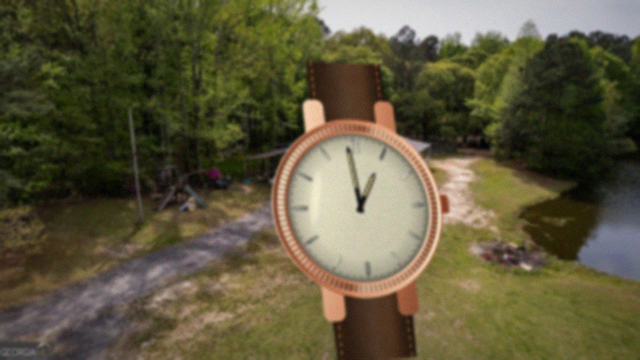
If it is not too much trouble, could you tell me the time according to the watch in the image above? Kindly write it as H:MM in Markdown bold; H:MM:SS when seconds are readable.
**12:59**
